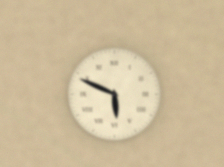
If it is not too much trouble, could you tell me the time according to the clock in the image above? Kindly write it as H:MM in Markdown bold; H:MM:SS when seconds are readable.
**5:49**
